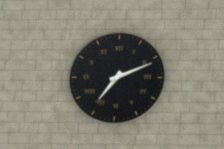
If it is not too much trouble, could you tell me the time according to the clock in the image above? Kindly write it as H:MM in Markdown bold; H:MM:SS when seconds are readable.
**7:11**
